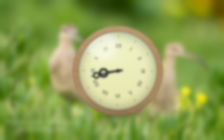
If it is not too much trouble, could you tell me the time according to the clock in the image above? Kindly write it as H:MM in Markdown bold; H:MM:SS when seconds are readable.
**8:43**
